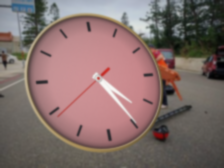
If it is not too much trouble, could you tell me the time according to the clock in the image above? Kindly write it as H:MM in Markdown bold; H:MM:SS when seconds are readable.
**4:24:39**
